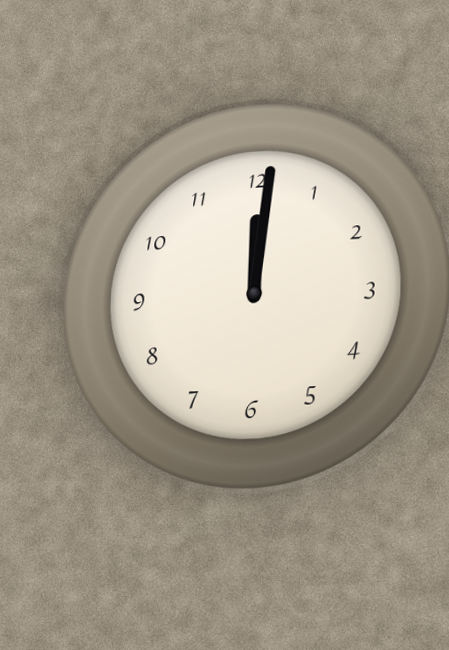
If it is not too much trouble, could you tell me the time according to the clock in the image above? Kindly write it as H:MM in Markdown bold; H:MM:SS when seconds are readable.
**12:01**
